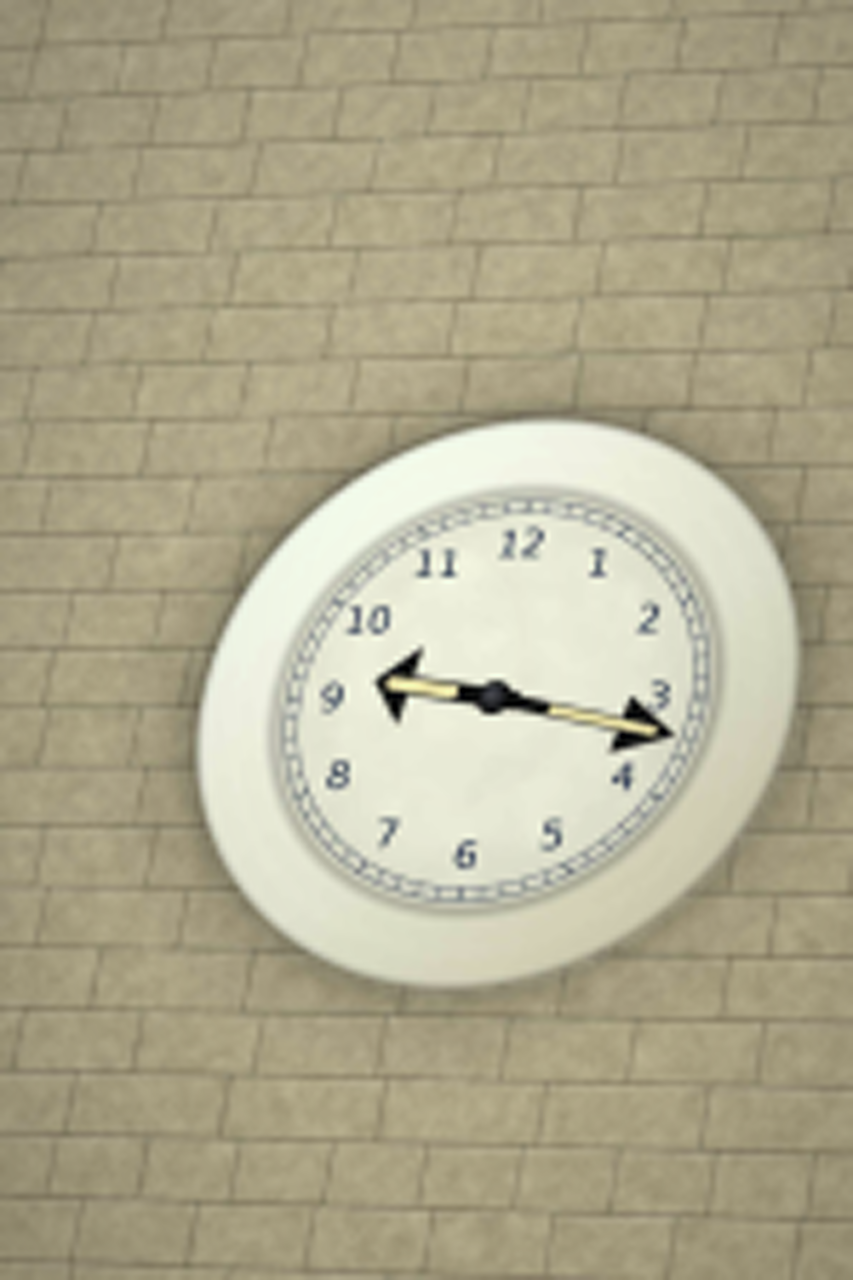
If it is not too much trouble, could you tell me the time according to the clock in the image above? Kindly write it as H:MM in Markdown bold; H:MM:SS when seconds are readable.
**9:17**
